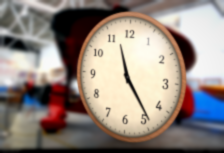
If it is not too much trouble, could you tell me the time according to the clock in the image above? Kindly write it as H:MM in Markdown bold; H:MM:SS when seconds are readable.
**11:24**
